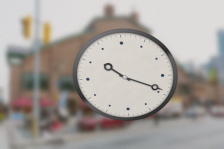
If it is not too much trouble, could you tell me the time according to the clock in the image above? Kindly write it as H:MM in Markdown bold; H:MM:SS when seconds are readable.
**10:19**
